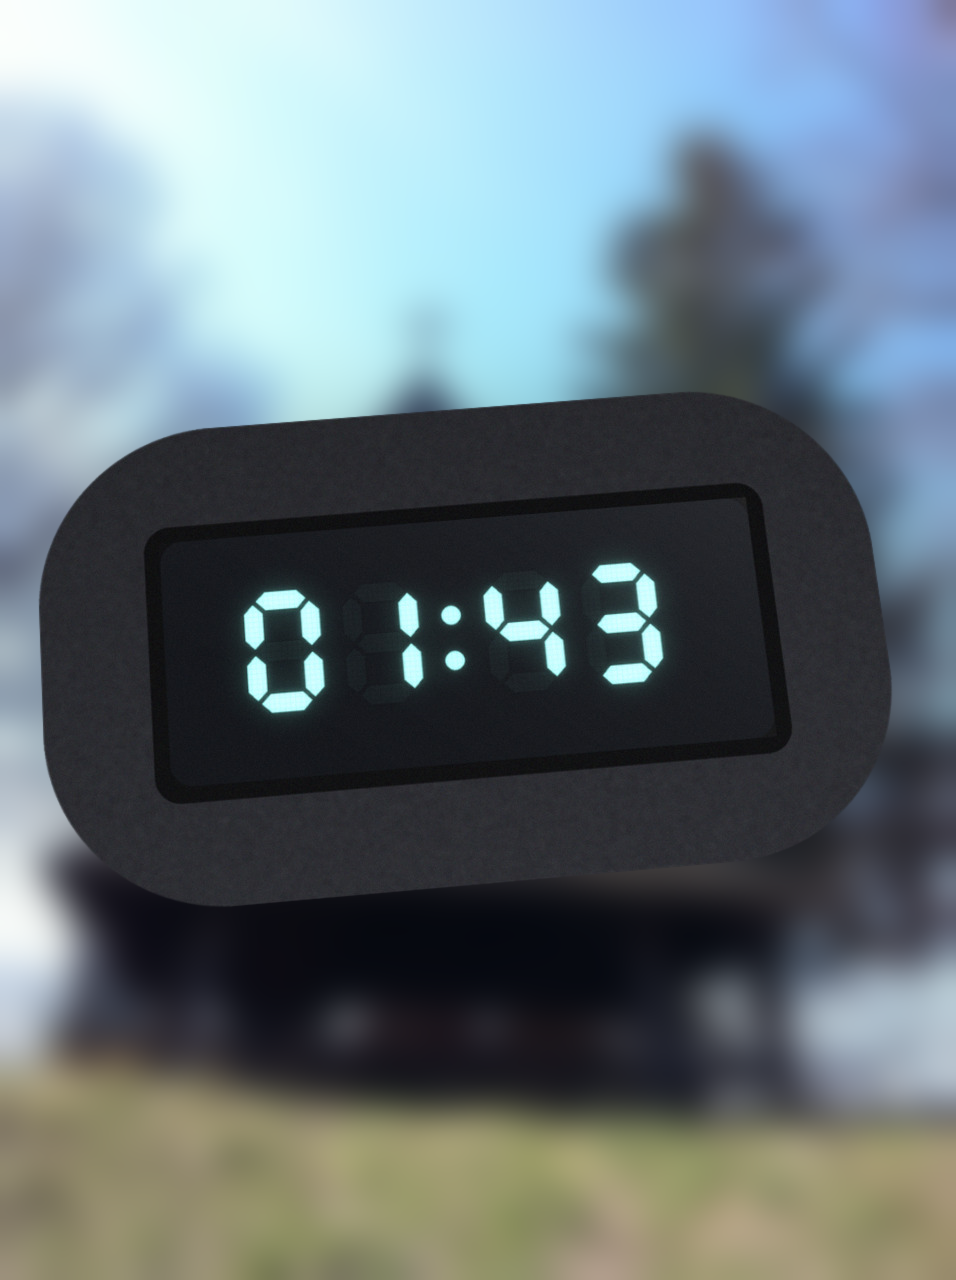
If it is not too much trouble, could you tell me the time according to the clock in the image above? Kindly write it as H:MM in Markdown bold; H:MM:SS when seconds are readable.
**1:43**
